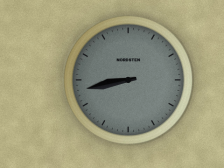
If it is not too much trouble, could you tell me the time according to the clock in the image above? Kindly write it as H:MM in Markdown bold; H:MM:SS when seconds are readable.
**8:43**
